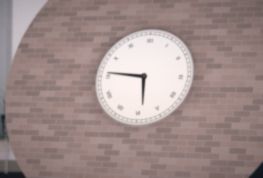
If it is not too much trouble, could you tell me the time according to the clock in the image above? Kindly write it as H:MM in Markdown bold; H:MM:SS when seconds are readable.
**5:46**
